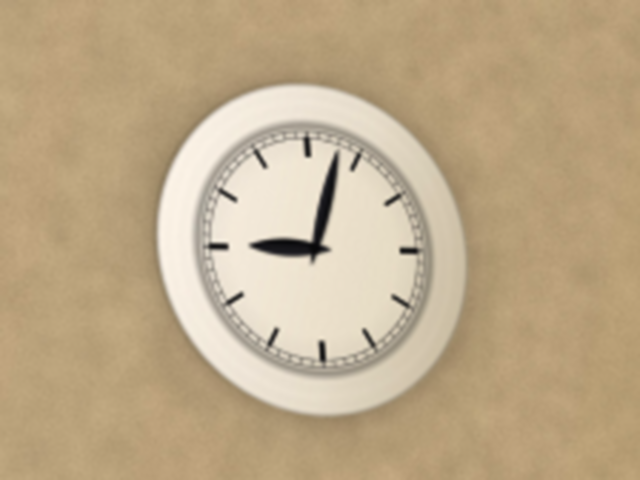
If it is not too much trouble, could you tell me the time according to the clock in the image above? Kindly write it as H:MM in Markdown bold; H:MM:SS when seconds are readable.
**9:03**
